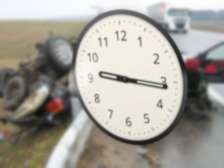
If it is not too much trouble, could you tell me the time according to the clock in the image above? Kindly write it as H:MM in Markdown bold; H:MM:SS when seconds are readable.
**9:16**
